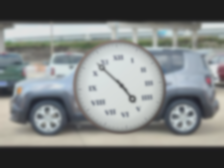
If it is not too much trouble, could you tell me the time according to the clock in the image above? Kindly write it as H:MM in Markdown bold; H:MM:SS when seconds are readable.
**4:53**
